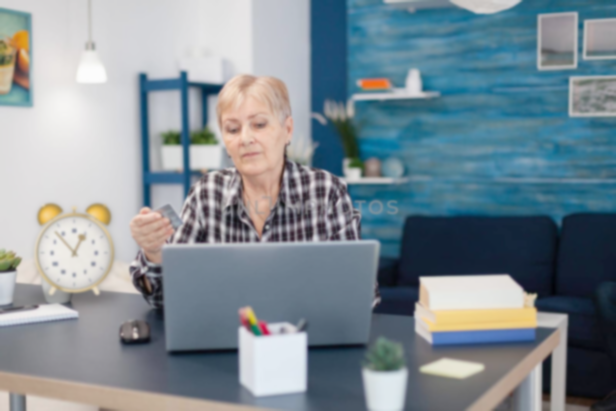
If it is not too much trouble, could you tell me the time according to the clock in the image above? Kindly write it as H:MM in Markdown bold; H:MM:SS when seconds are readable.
**12:53**
